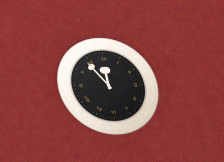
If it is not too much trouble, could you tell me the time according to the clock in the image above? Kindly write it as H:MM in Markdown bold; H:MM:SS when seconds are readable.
**11:54**
